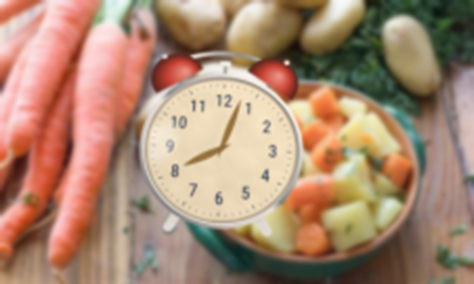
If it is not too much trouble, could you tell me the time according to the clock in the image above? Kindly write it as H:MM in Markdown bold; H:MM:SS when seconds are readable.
**8:03**
